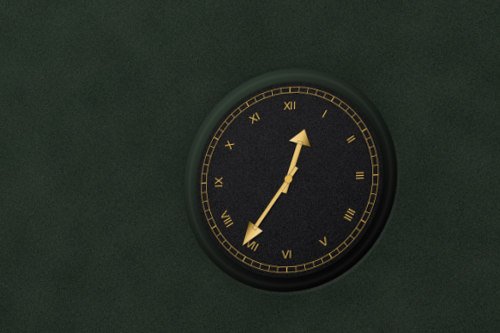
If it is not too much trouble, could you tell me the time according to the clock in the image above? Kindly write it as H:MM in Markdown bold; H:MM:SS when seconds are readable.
**12:36**
